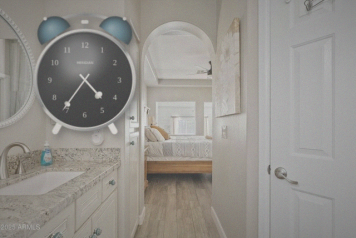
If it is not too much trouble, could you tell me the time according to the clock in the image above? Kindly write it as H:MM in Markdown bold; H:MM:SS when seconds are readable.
**4:36**
